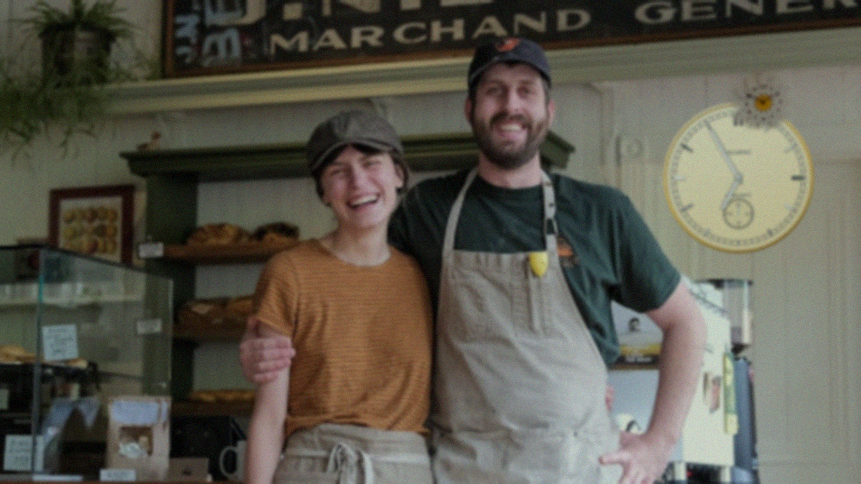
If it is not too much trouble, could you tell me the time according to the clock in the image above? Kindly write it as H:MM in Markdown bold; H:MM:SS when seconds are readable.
**6:55**
